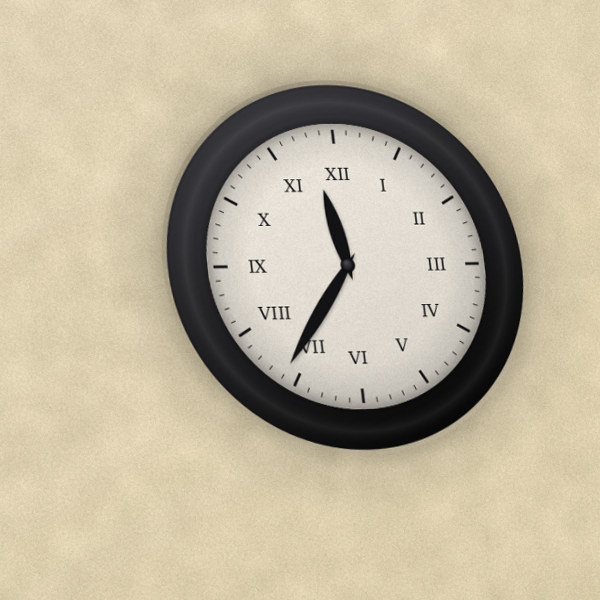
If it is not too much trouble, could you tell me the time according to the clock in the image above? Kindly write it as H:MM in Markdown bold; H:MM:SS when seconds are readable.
**11:36**
